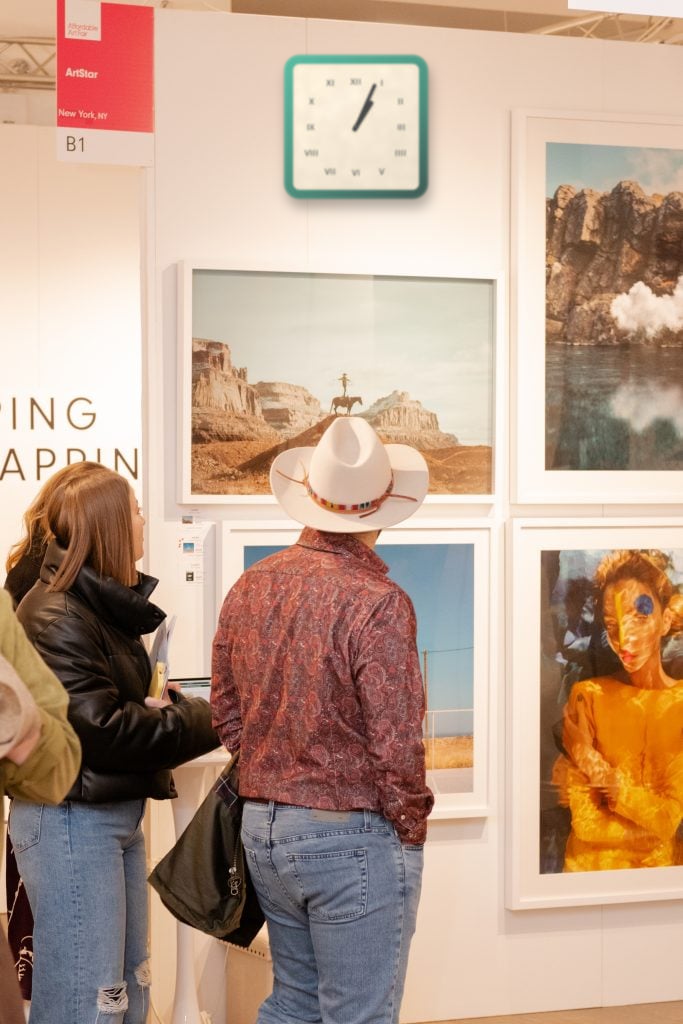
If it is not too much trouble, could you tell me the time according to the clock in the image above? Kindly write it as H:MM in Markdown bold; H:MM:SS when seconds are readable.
**1:04**
